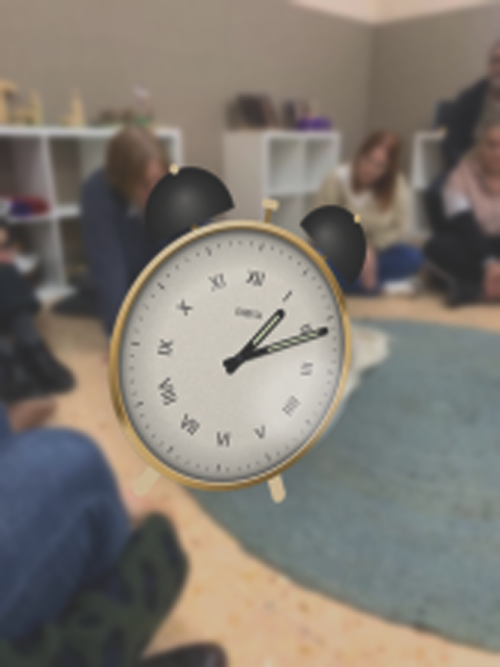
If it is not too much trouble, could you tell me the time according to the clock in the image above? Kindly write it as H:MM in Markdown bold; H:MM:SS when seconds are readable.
**1:11**
